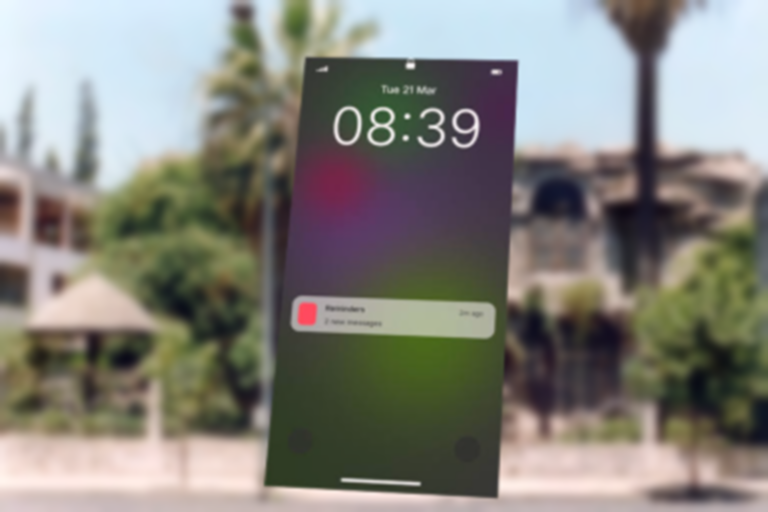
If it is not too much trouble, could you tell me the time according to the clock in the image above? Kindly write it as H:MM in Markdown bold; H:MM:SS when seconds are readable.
**8:39**
